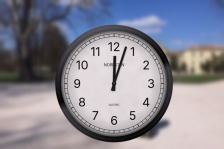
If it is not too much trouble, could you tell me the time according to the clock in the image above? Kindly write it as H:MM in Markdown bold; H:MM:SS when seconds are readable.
**12:03**
